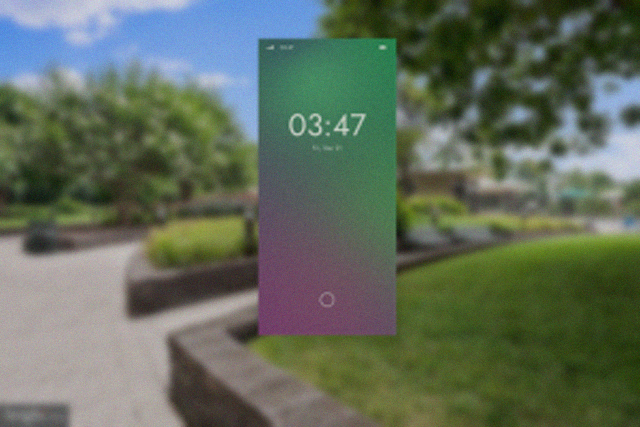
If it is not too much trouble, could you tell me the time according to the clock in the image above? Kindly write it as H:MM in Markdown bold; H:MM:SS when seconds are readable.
**3:47**
